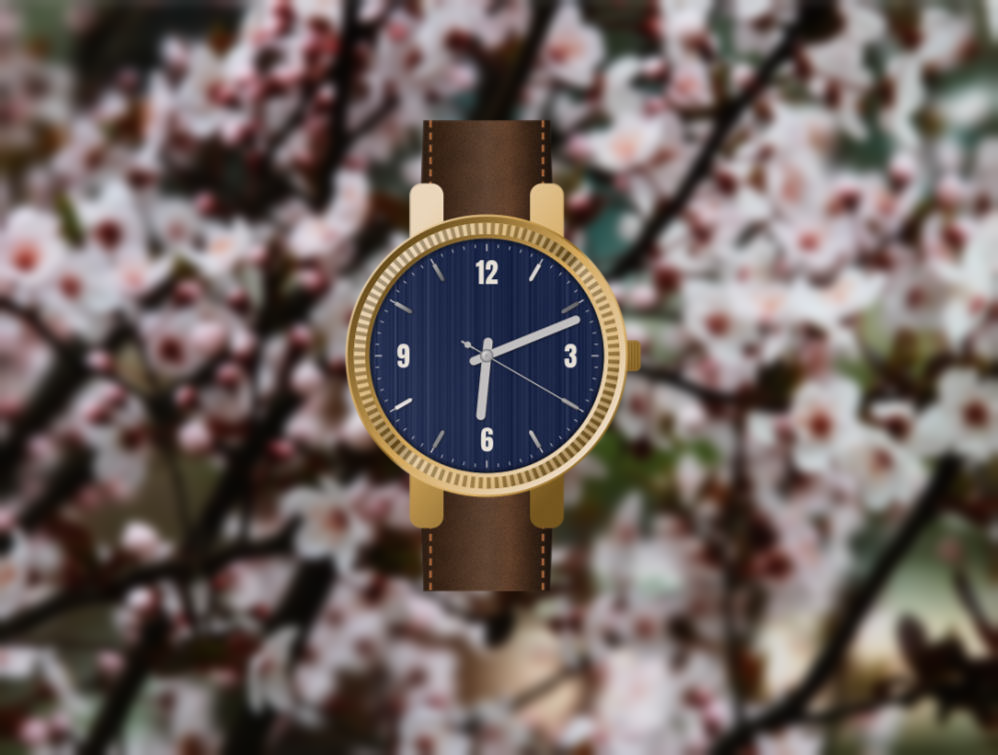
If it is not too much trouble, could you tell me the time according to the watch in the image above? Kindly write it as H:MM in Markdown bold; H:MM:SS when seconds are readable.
**6:11:20**
